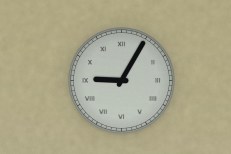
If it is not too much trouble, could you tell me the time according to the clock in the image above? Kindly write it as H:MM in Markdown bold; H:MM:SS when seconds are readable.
**9:05**
